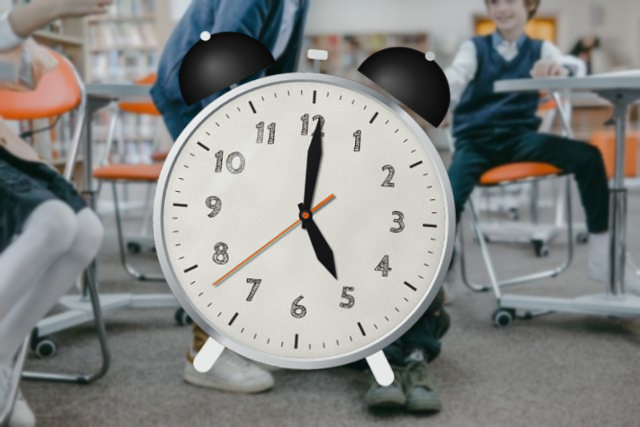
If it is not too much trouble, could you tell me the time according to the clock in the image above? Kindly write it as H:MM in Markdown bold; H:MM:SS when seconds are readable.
**5:00:38**
